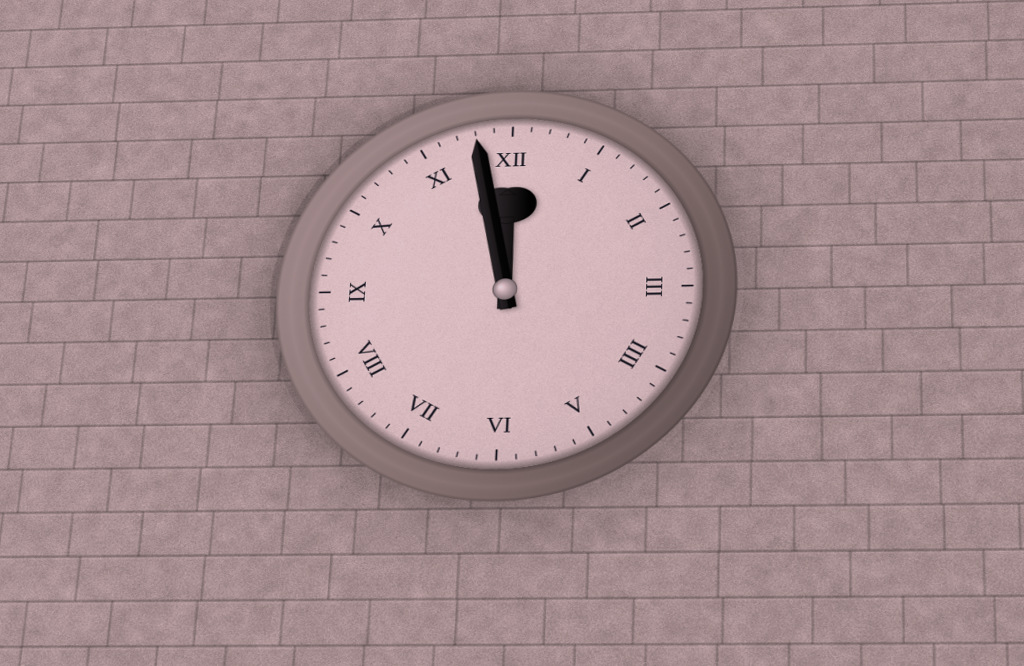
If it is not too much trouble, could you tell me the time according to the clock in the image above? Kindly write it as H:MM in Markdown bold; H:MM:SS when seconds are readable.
**11:58**
